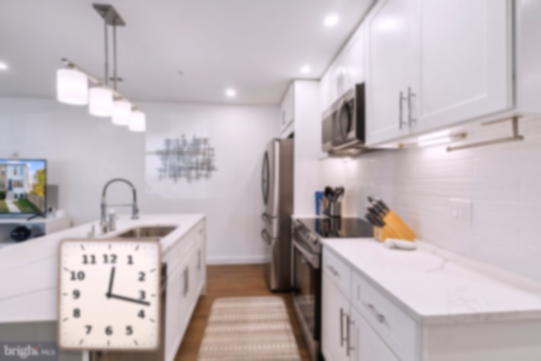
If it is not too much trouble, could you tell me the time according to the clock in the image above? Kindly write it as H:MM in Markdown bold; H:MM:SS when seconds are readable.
**12:17**
